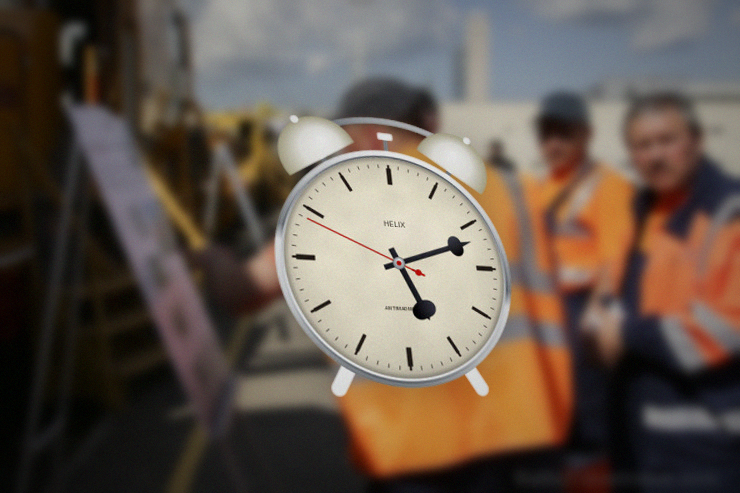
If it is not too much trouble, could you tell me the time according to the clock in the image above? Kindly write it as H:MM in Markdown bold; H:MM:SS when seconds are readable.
**5:11:49**
